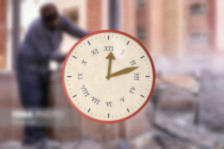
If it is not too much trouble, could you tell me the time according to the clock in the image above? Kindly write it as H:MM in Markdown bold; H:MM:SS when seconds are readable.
**12:12**
